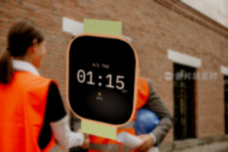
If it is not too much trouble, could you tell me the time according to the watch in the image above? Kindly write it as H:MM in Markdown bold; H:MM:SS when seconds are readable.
**1:15**
